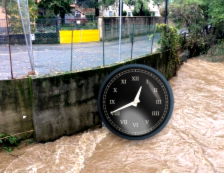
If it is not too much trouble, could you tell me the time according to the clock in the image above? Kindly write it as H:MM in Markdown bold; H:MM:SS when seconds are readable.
**12:41**
